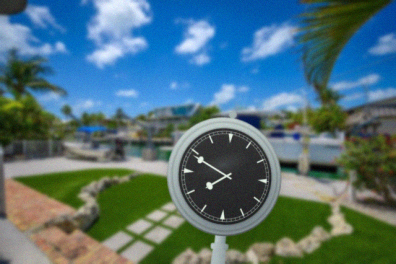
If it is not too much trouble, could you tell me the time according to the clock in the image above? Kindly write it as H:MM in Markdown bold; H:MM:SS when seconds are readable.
**7:49**
